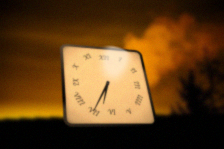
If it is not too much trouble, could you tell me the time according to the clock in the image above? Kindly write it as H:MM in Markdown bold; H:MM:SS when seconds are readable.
**6:35**
